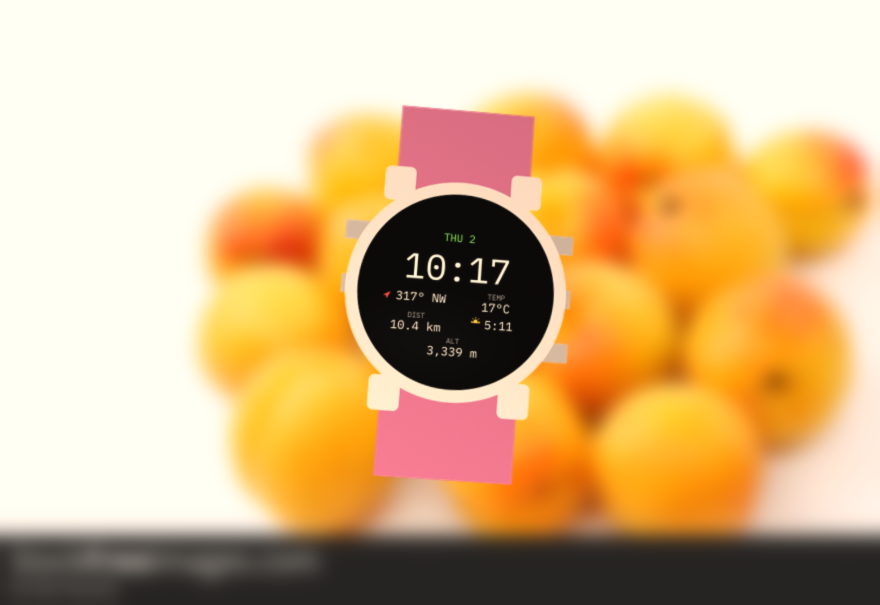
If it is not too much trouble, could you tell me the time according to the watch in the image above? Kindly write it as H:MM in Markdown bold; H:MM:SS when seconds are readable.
**10:17**
